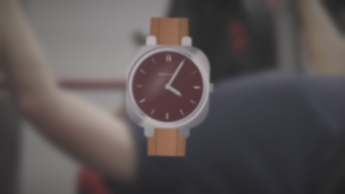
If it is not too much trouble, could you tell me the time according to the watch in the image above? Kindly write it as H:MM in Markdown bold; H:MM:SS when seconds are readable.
**4:05**
